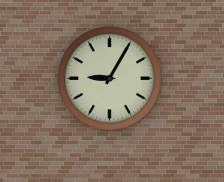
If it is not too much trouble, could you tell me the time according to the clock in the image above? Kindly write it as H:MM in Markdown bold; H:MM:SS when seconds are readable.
**9:05**
